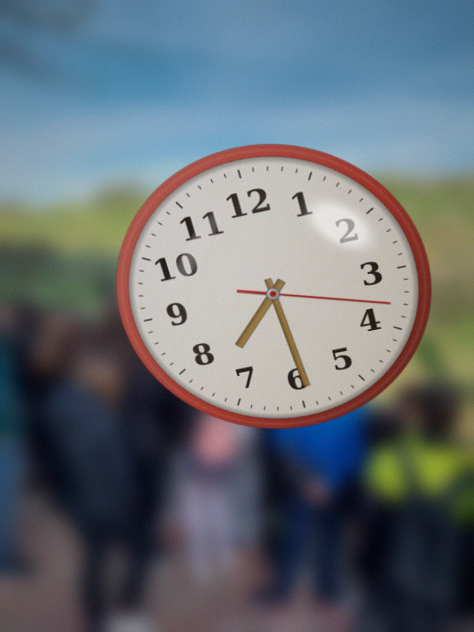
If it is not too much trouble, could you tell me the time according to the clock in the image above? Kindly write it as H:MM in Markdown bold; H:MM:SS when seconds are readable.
**7:29:18**
